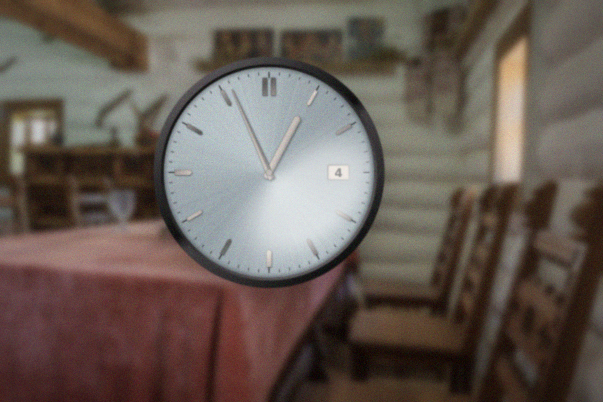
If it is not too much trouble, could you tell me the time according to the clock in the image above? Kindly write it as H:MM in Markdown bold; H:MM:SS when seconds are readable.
**12:56**
